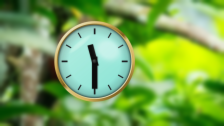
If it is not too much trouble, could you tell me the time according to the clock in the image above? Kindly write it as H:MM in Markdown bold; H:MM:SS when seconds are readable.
**11:30**
